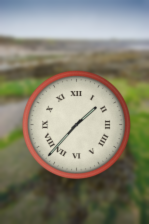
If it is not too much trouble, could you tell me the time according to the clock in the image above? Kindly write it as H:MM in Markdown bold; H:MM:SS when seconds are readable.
**1:37**
